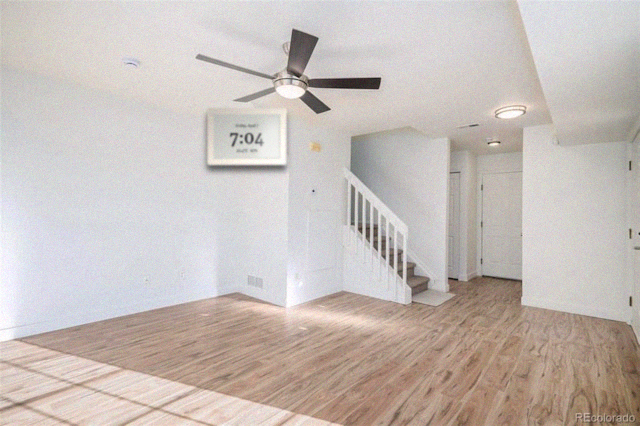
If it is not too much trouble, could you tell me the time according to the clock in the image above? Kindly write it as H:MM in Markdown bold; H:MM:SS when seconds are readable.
**7:04**
